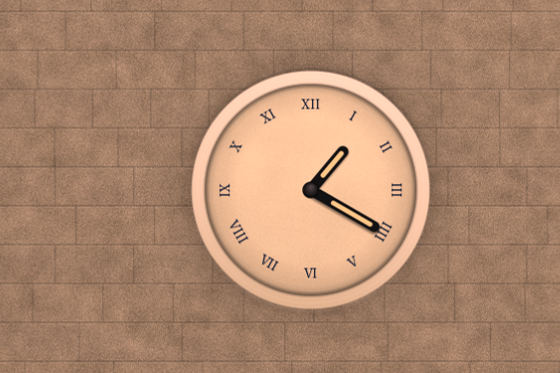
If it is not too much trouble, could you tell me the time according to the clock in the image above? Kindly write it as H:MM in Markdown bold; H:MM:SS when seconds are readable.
**1:20**
